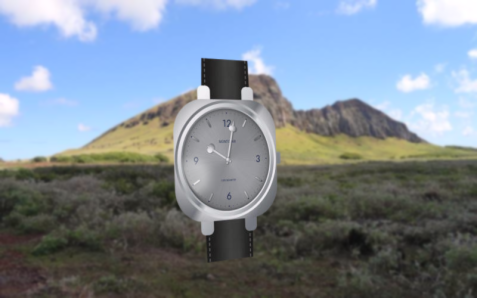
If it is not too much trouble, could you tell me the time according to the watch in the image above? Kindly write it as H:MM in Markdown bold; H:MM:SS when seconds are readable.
**10:02**
